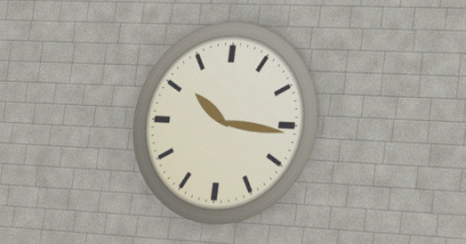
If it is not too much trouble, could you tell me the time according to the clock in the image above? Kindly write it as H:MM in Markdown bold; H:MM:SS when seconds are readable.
**10:16**
